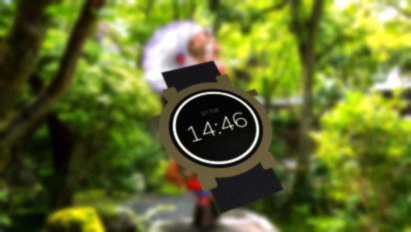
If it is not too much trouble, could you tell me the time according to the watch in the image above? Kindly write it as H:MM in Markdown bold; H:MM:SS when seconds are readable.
**14:46**
